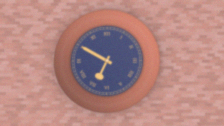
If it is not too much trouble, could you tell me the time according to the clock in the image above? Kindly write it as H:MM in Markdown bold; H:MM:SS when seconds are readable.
**6:50**
